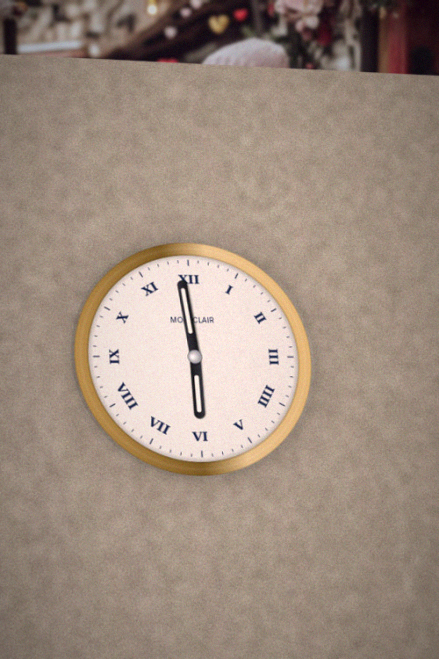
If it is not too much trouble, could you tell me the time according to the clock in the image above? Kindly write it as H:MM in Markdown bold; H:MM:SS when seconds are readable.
**5:59**
